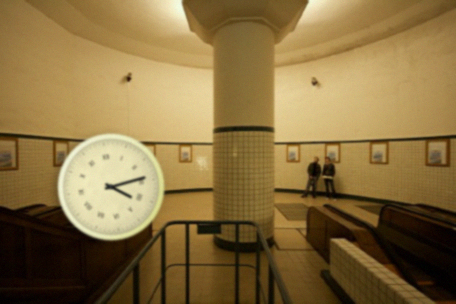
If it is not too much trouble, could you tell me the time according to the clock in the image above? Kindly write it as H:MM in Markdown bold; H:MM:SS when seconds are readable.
**4:14**
